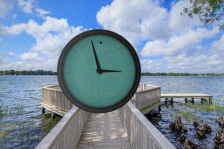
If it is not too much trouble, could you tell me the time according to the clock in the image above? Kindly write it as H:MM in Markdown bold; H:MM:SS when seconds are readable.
**2:57**
